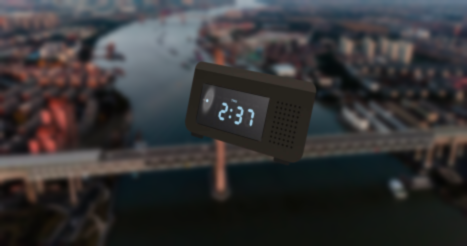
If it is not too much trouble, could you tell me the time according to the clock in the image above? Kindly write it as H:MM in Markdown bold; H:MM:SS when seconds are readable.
**2:37**
